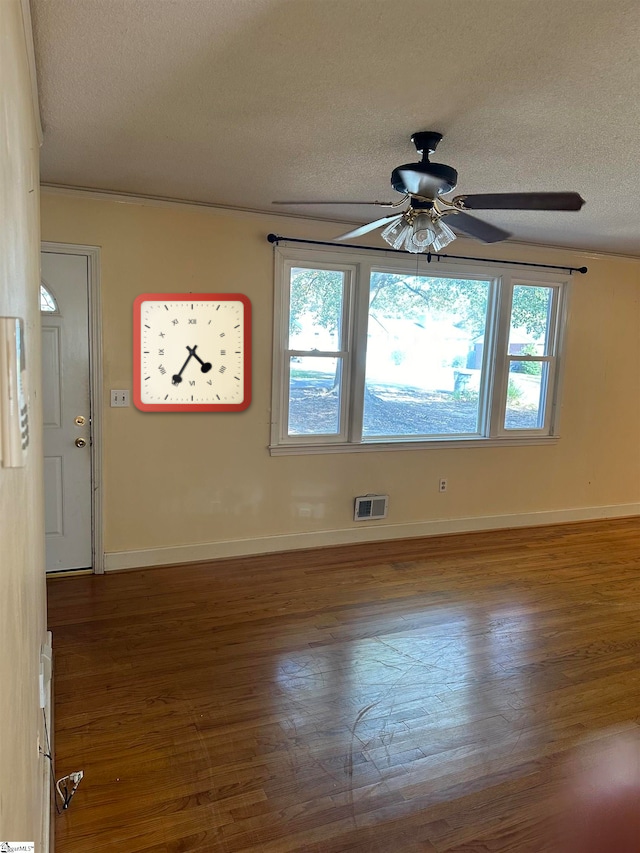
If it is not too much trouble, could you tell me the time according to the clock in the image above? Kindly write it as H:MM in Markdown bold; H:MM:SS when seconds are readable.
**4:35**
